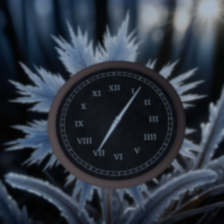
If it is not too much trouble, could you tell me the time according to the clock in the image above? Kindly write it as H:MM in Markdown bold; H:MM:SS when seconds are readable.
**7:06**
